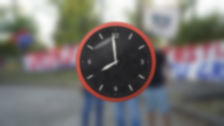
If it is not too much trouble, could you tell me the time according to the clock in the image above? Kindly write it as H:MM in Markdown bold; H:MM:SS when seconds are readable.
**7:59**
